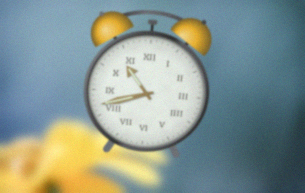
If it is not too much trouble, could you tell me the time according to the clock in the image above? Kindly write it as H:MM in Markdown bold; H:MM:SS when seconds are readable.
**10:42**
